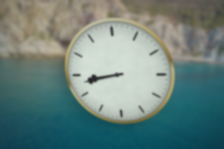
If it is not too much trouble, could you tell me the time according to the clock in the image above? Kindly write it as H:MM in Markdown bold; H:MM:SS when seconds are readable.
**8:43**
